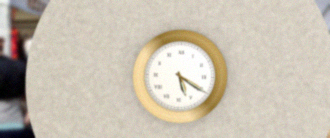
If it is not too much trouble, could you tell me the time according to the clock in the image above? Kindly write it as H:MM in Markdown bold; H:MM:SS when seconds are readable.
**5:20**
